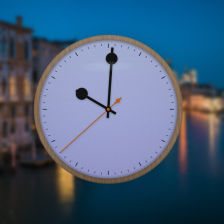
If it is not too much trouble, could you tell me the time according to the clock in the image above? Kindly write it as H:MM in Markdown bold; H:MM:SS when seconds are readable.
**10:00:38**
